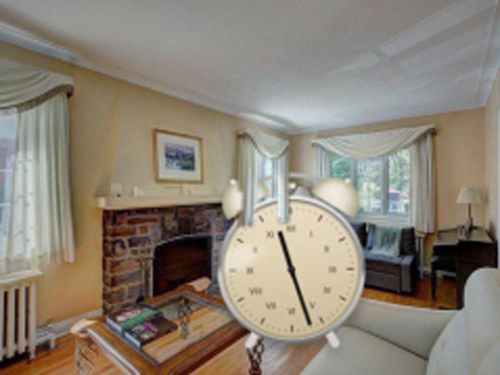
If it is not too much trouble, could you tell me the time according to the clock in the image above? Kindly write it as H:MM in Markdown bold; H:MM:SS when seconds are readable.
**11:27**
